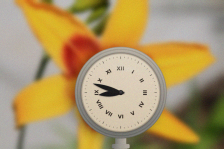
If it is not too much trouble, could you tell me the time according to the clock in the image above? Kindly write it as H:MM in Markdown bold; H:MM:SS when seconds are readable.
**8:48**
